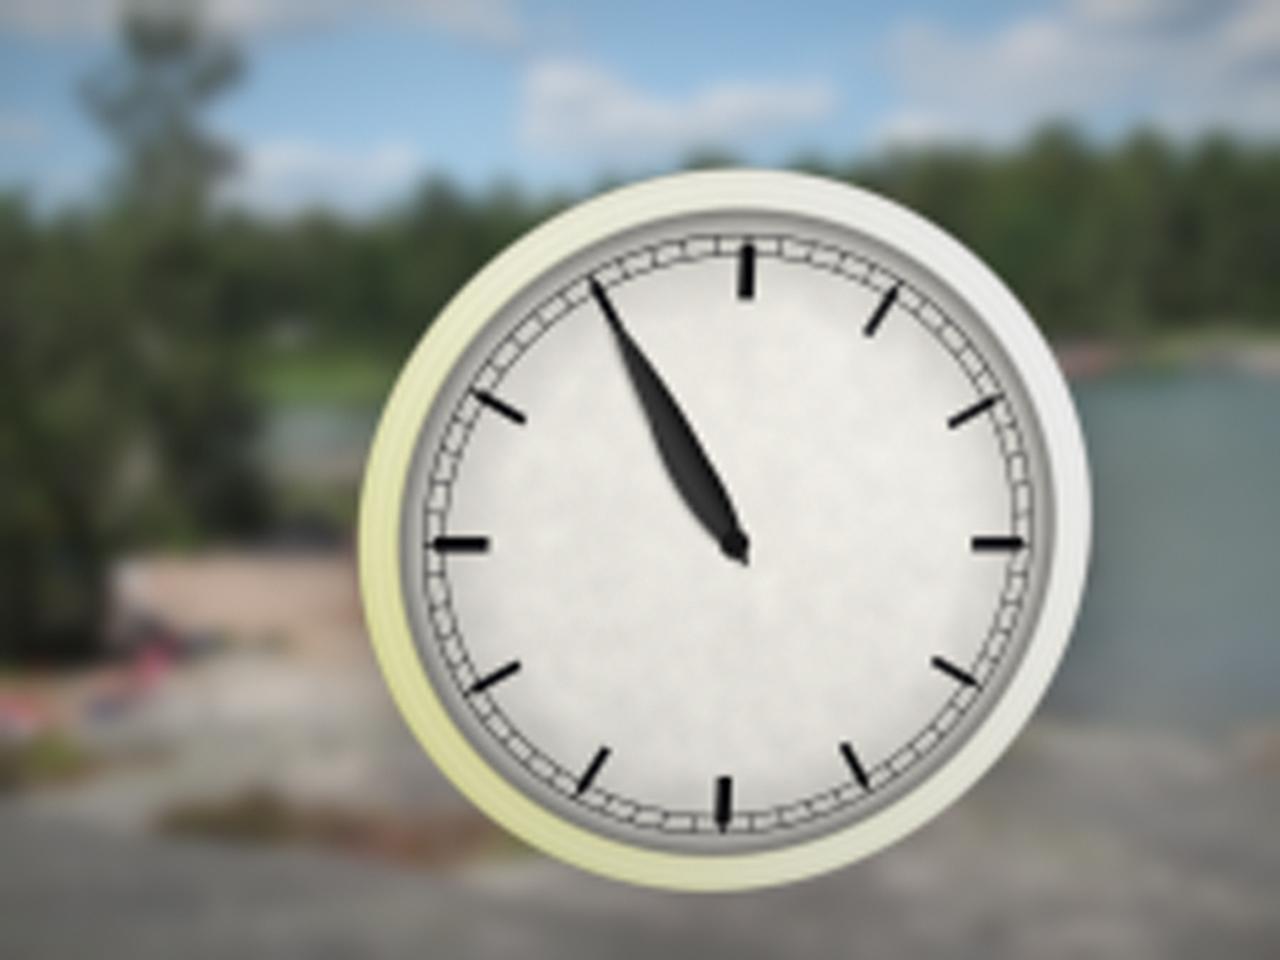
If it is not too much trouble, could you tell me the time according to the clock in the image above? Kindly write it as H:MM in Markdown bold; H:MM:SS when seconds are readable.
**10:55**
